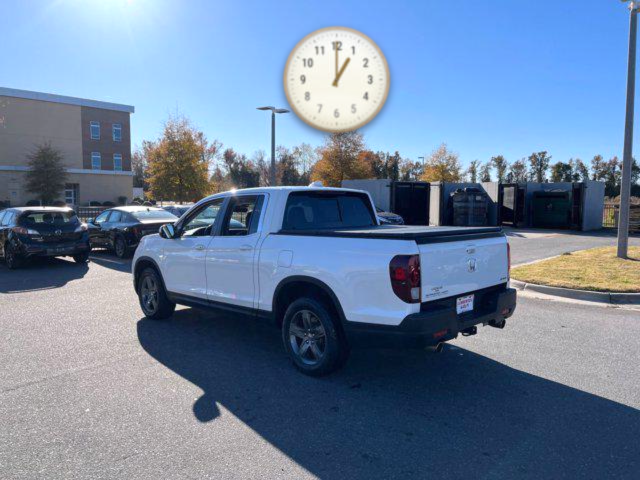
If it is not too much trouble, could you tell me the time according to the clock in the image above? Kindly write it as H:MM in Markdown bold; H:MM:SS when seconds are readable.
**1:00**
